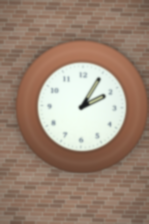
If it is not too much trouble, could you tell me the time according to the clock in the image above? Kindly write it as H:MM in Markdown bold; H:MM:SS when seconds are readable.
**2:05**
